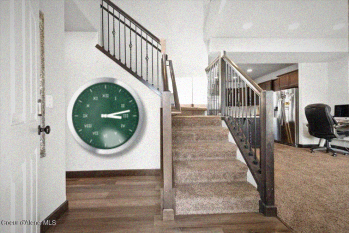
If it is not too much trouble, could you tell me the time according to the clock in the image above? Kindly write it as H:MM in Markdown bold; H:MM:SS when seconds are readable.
**3:13**
